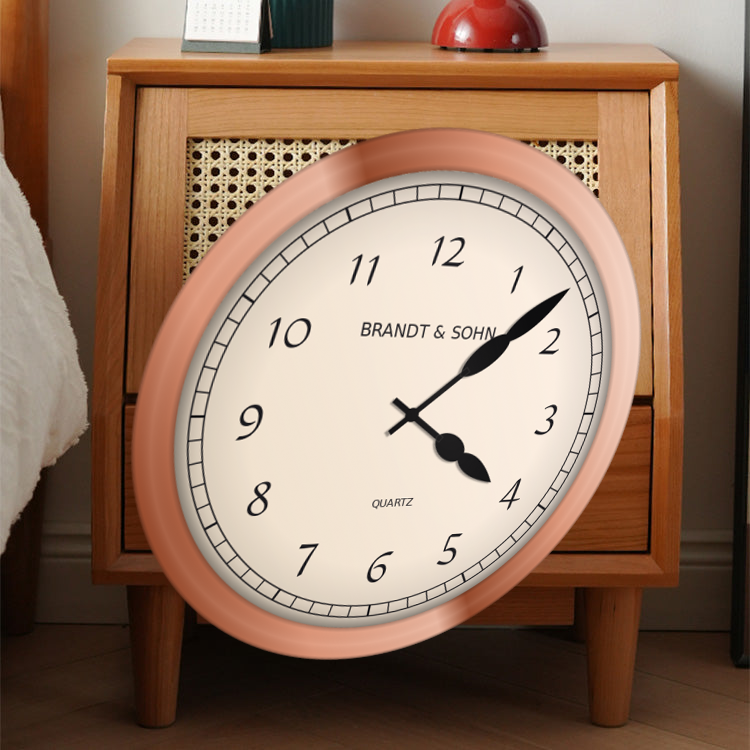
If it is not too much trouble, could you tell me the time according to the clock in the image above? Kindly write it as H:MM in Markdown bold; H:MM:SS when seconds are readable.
**4:08**
